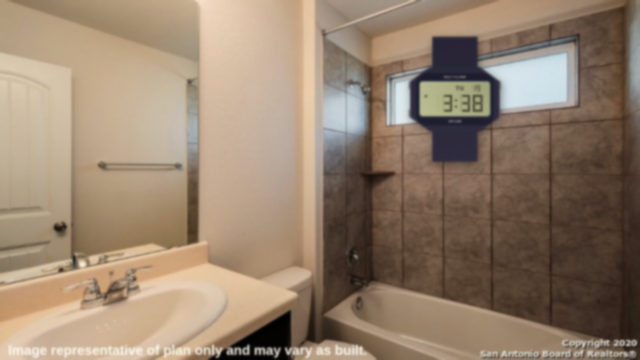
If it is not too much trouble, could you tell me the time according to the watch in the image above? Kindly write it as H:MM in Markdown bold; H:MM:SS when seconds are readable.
**3:38**
